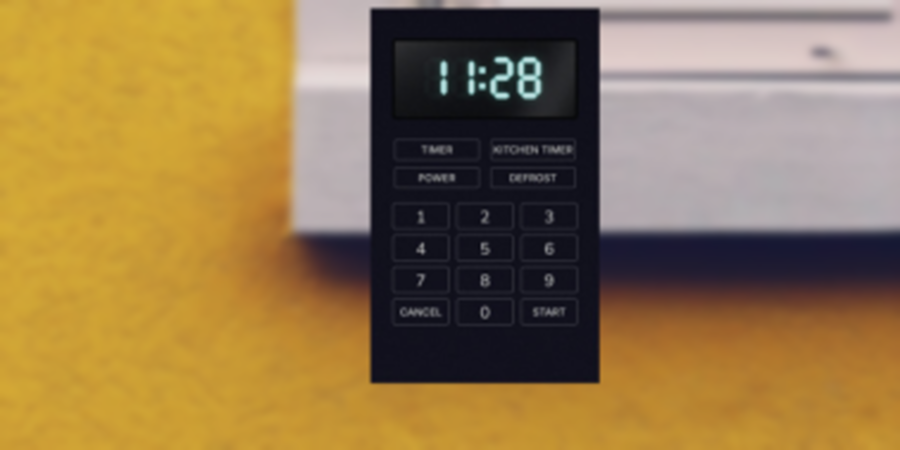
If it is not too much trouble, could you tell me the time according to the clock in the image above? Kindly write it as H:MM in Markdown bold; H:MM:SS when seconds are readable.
**11:28**
